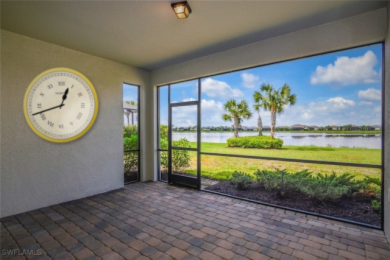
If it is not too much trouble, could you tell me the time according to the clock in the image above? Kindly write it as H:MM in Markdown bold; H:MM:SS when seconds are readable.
**12:42**
